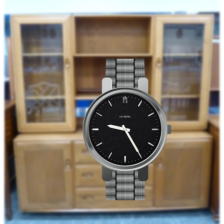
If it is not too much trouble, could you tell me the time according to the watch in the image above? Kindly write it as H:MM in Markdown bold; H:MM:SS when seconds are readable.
**9:25**
